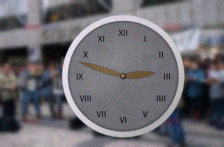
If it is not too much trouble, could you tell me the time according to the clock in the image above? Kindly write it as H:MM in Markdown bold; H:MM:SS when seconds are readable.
**2:48**
